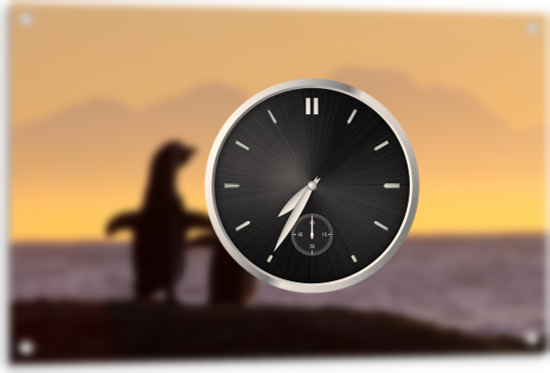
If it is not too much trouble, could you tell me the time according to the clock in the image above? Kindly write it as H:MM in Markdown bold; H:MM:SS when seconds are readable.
**7:35**
